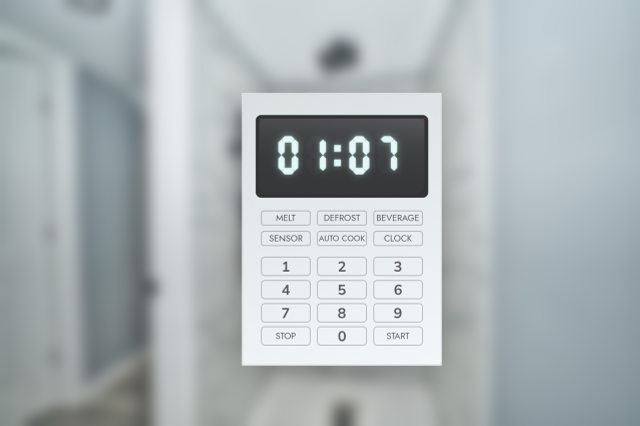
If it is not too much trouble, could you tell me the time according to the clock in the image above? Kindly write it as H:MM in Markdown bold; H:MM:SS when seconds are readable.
**1:07**
